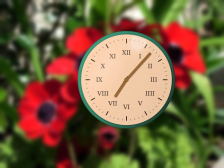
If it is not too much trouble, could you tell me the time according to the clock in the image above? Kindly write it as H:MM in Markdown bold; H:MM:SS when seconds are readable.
**7:07**
